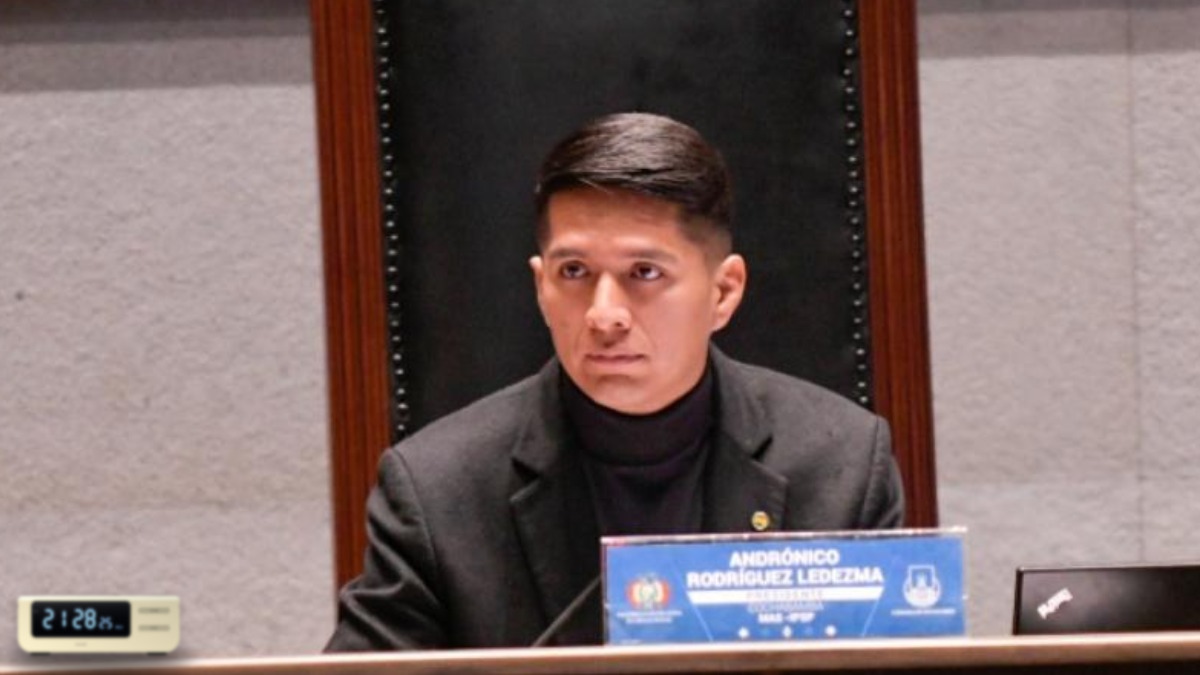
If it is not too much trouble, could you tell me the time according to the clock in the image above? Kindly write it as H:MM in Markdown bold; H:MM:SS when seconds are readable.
**21:28**
